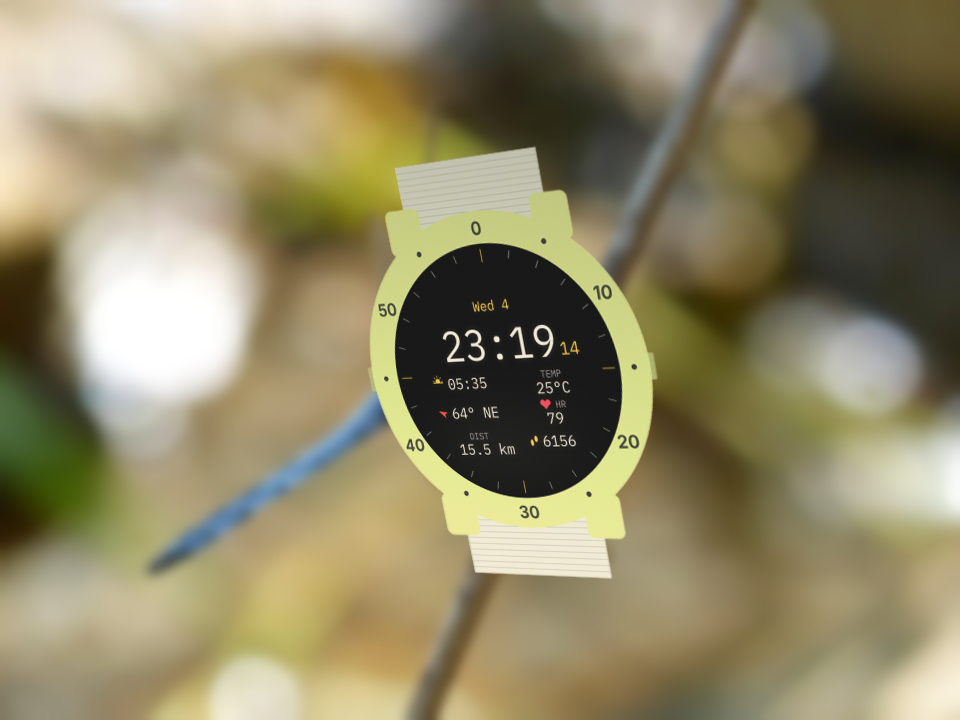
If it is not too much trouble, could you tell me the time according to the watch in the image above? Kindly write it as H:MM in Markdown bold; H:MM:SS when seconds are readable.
**23:19:14**
